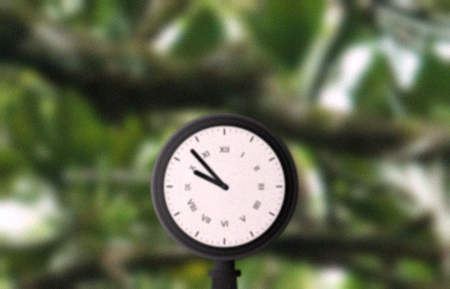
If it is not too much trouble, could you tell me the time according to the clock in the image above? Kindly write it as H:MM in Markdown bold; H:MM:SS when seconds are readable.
**9:53**
